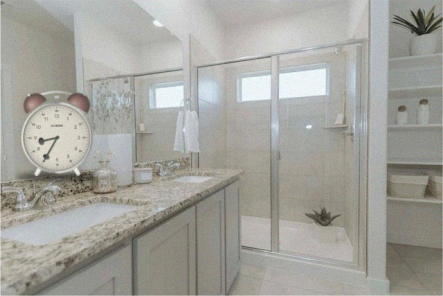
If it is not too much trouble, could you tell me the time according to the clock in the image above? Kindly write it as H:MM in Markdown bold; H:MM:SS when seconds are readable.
**8:35**
